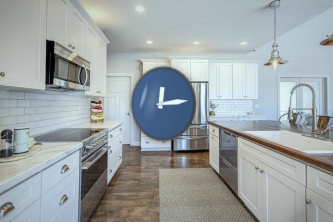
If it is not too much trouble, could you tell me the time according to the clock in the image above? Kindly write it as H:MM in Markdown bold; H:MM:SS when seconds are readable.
**12:14**
